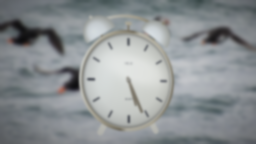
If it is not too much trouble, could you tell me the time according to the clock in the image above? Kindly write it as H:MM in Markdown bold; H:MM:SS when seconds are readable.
**5:26**
